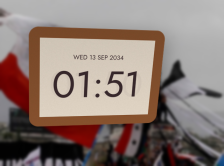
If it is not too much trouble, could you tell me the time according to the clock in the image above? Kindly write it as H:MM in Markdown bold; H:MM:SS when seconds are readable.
**1:51**
